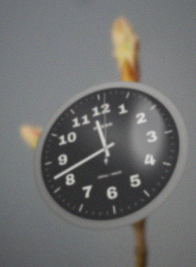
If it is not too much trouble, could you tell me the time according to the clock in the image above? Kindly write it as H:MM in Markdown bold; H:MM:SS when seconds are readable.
**11:42:01**
